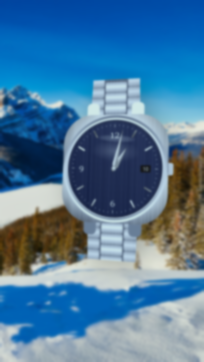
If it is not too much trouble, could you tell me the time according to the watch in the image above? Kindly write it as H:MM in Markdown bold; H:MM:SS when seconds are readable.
**1:02**
